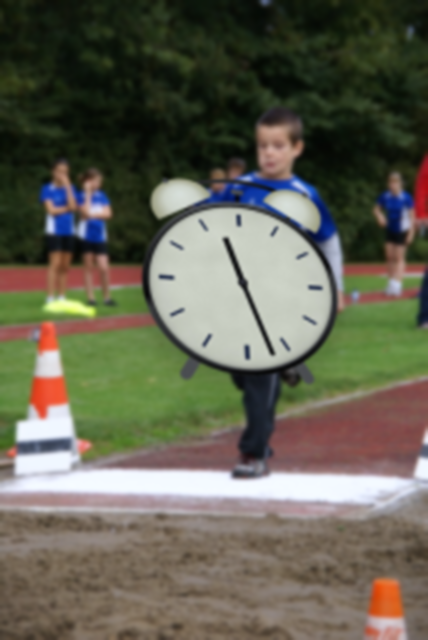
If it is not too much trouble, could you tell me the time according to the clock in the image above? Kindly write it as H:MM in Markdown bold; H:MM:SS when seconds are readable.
**11:27**
